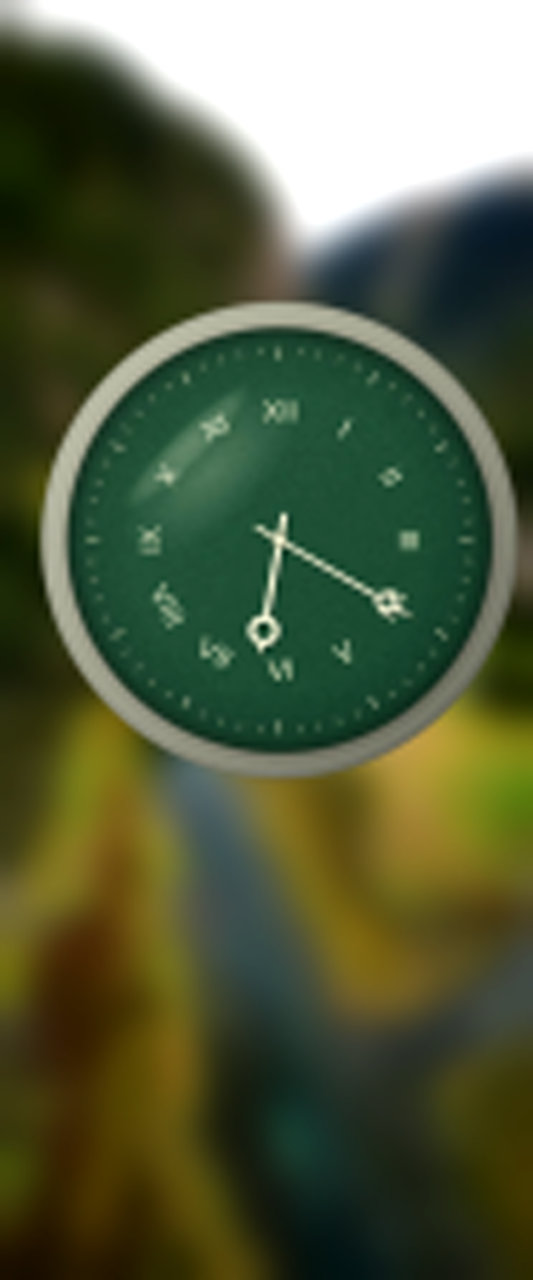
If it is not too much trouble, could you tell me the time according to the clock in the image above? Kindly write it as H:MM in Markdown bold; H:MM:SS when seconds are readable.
**6:20**
